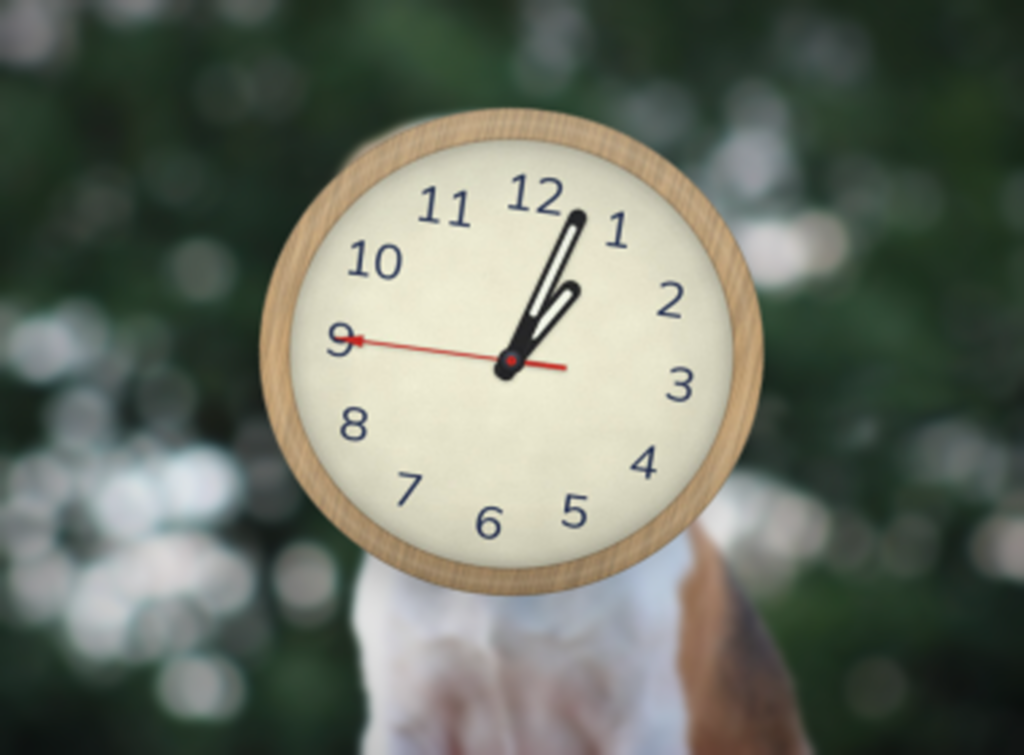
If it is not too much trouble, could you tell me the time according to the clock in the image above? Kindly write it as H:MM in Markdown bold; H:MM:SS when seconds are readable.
**1:02:45**
